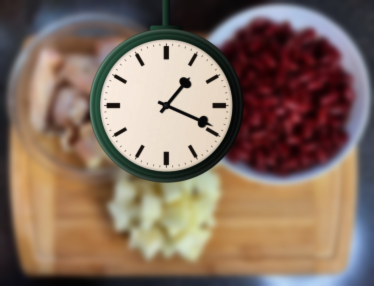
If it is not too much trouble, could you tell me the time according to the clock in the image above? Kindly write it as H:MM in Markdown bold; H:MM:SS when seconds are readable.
**1:19**
